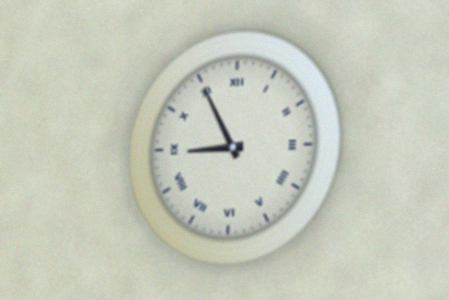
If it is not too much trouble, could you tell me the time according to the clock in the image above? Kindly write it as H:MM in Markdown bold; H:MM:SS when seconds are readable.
**8:55**
